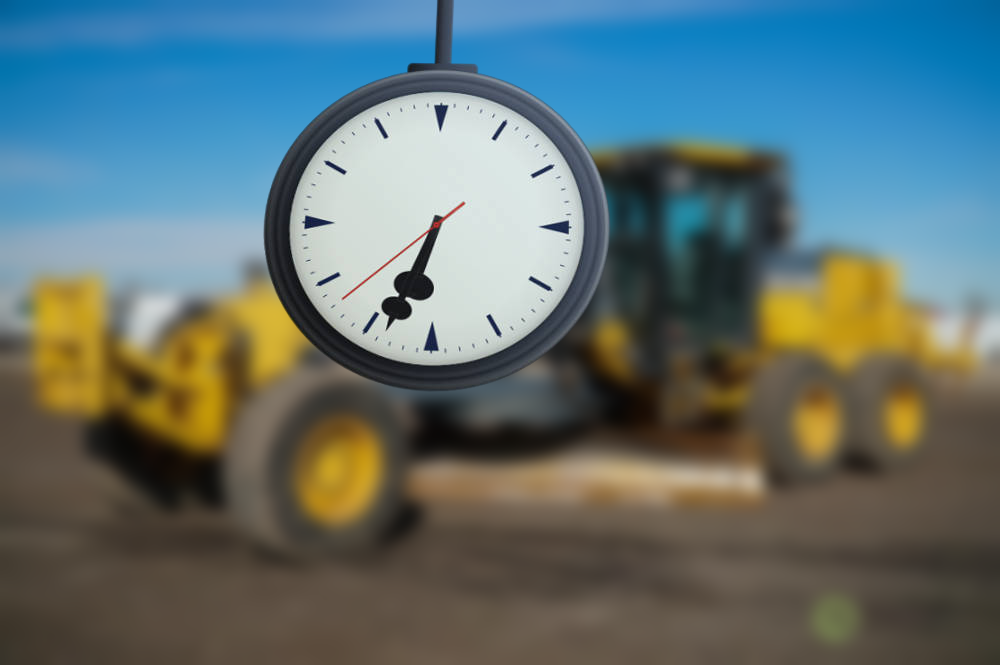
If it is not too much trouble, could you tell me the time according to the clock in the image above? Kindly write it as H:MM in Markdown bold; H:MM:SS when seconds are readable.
**6:33:38**
